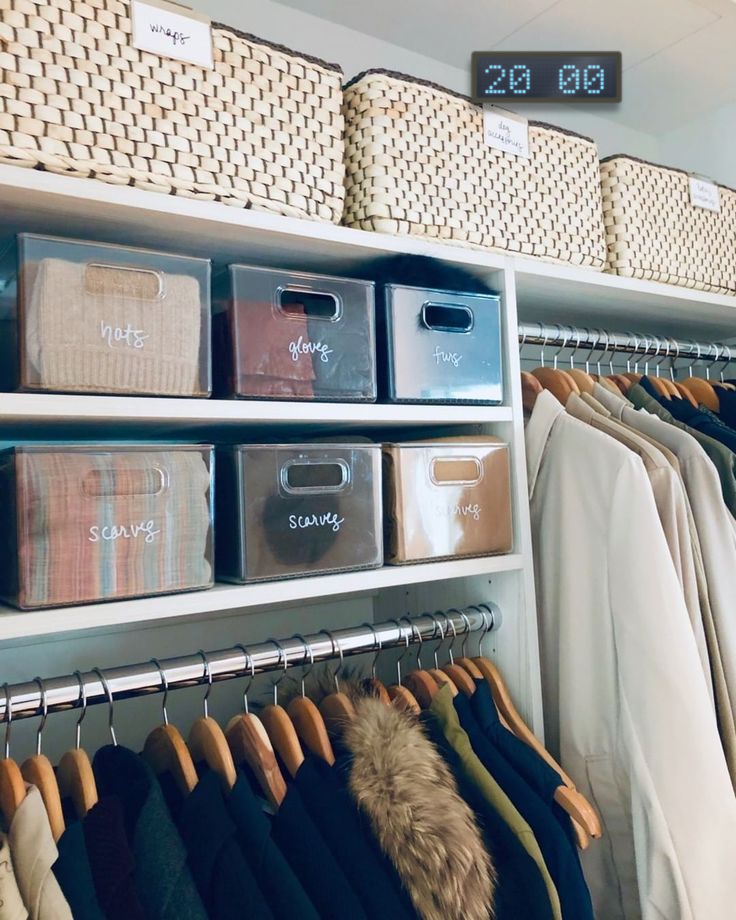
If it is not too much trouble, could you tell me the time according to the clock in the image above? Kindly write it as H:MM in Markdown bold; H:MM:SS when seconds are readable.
**20:00**
